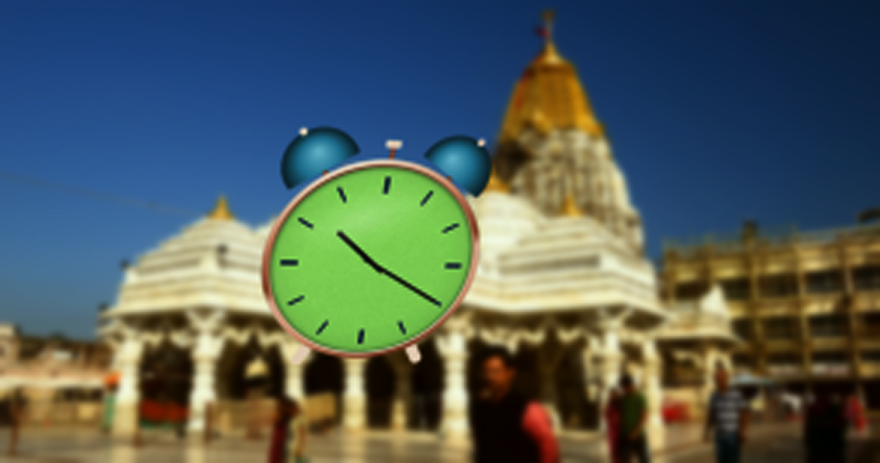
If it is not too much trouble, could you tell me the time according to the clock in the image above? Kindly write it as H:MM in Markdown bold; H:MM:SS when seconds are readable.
**10:20**
